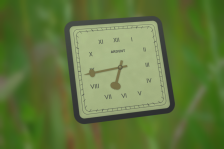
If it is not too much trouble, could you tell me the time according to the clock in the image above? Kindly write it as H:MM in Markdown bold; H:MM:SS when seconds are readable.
**6:44**
